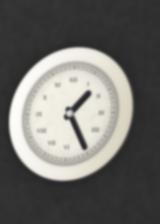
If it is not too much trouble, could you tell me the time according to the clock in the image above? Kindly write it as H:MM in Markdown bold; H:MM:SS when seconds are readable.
**1:25**
